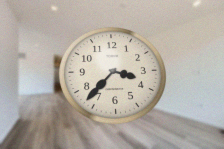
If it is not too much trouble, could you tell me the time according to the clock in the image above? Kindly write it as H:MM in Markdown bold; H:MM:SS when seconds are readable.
**3:37**
